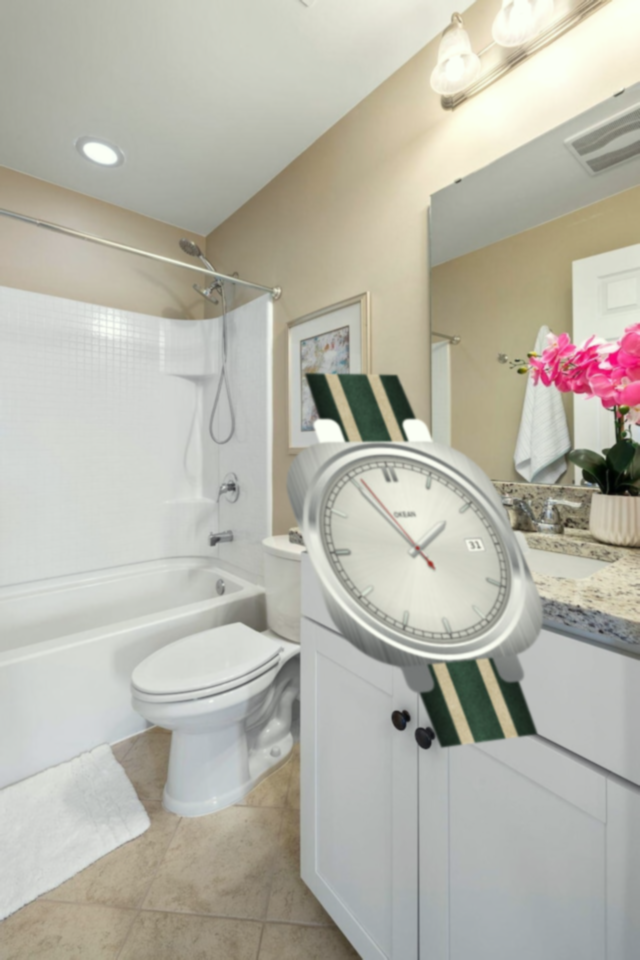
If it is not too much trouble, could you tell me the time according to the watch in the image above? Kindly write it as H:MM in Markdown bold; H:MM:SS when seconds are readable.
**1:54:56**
